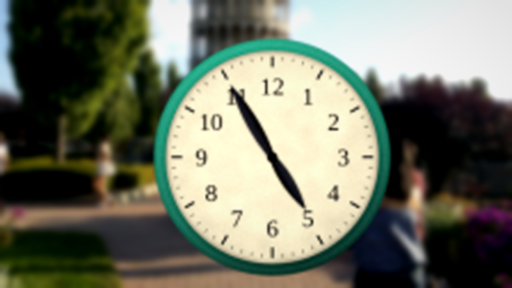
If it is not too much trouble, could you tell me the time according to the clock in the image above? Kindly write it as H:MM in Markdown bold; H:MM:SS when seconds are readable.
**4:55**
